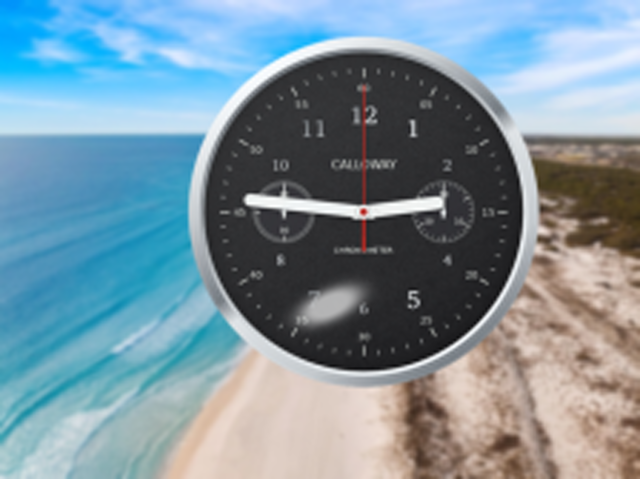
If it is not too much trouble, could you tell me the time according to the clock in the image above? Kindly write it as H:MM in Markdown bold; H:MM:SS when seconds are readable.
**2:46**
